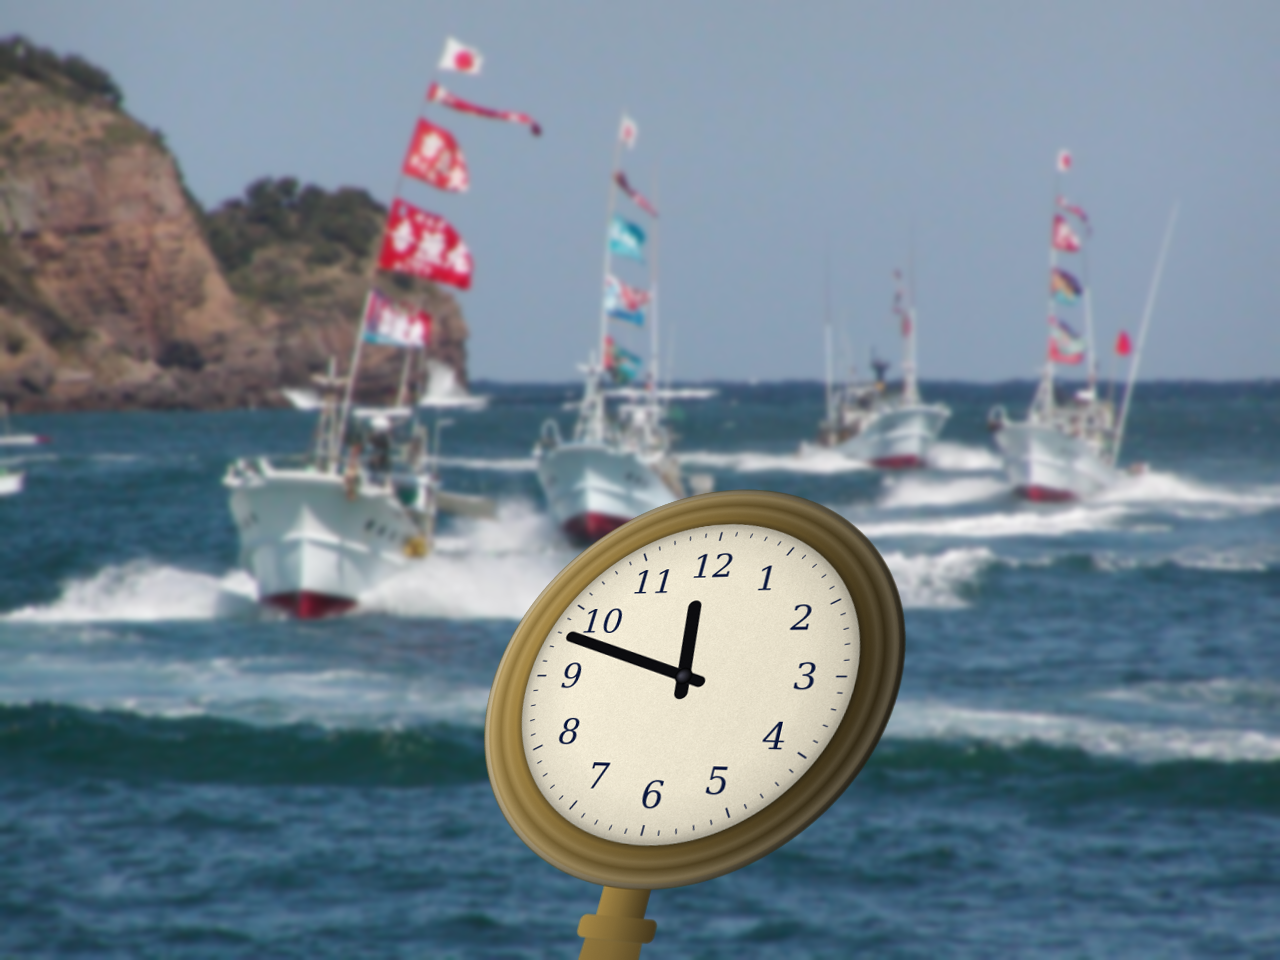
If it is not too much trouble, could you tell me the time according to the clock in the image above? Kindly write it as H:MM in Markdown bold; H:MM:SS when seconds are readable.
**11:48**
